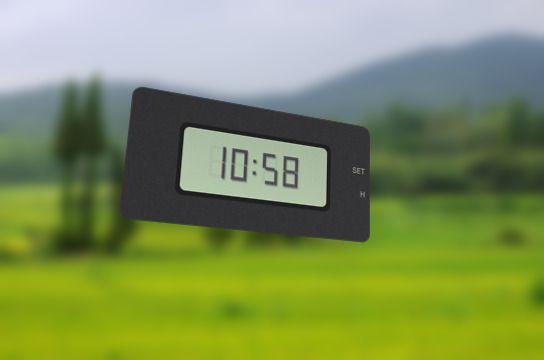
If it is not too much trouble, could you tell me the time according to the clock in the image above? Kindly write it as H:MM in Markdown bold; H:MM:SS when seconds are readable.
**10:58**
